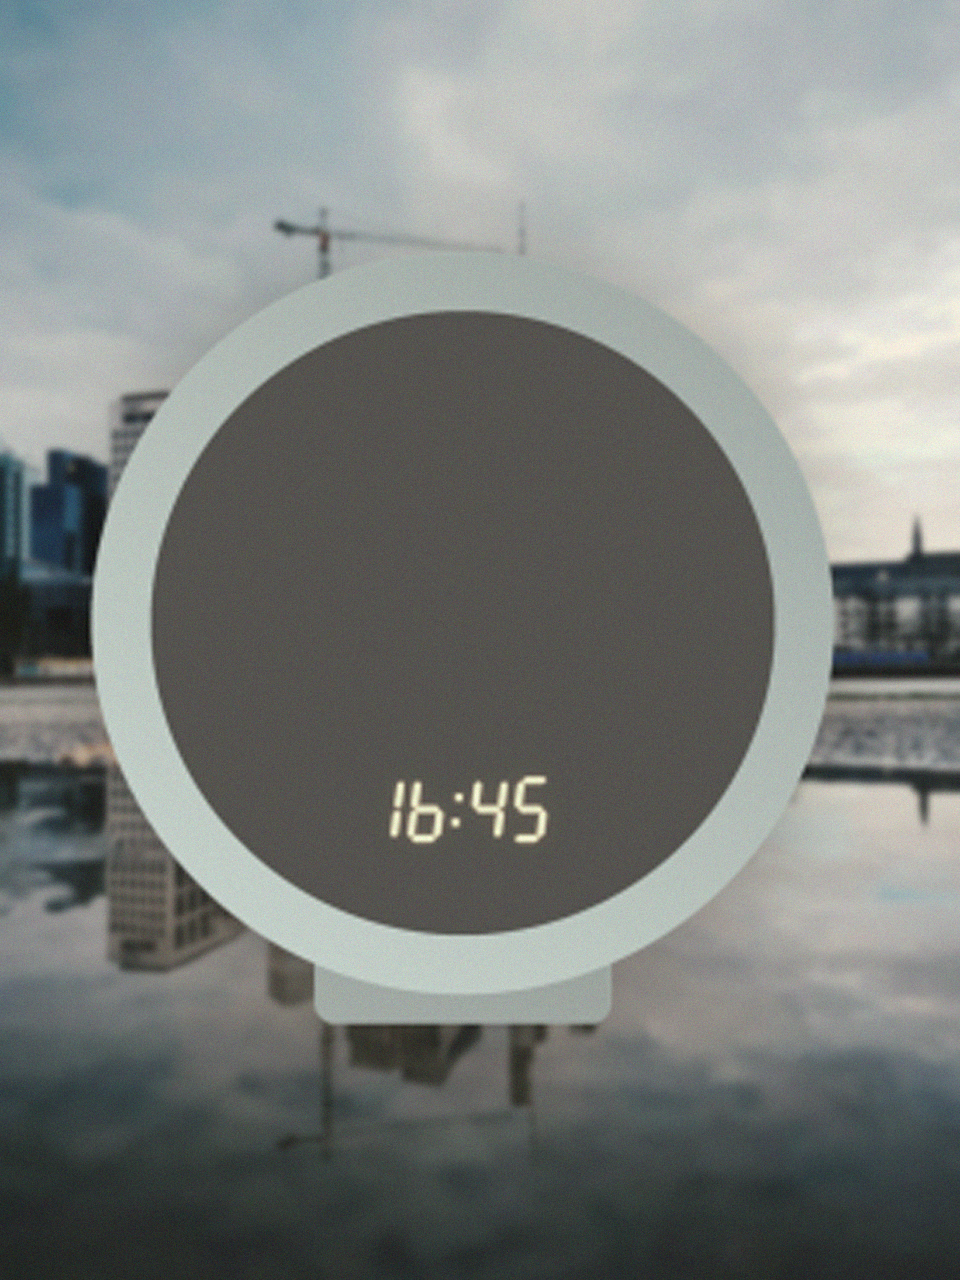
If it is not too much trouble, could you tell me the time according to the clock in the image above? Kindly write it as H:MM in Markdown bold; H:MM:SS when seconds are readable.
**16:45**
